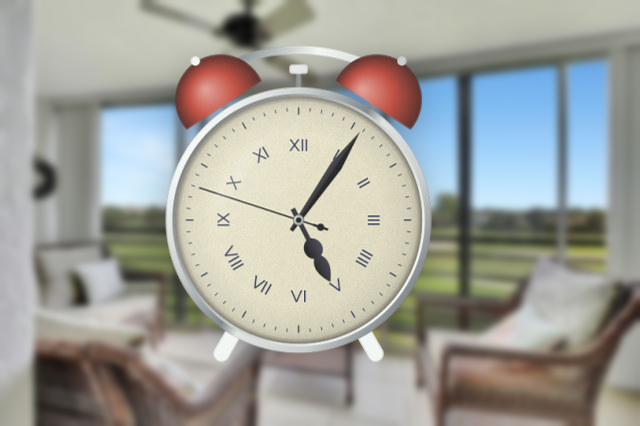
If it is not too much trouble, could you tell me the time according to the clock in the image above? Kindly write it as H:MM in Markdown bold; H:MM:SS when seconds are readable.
**5:05:48**
